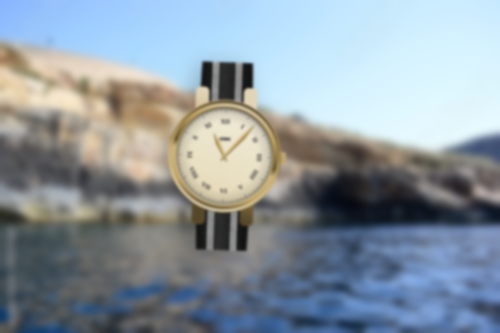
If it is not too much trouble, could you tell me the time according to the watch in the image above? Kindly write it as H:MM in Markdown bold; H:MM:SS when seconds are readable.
**11:07**
